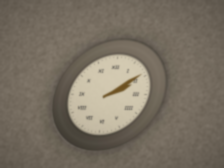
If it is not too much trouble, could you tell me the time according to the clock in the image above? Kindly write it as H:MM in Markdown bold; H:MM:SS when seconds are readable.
**2:09**
